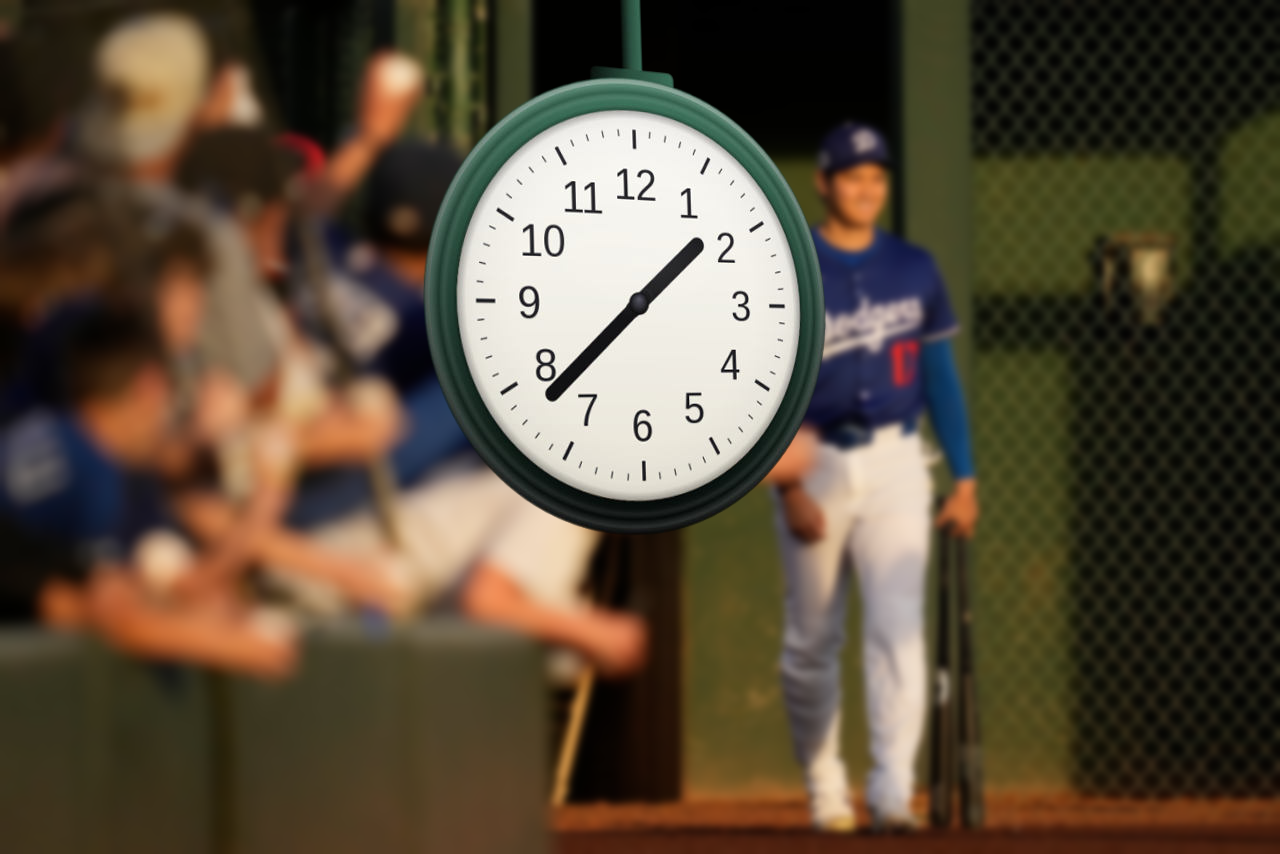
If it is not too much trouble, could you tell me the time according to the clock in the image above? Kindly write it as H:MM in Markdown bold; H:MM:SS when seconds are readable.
**1:38**
